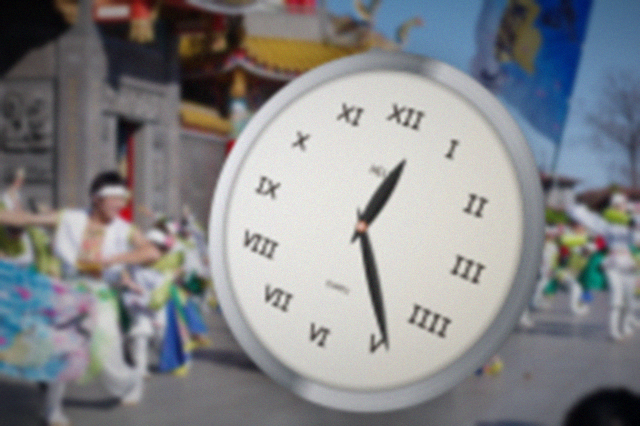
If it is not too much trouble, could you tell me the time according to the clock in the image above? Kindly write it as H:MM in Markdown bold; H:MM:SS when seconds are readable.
**12:24**
